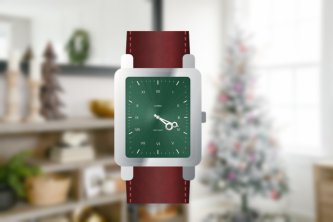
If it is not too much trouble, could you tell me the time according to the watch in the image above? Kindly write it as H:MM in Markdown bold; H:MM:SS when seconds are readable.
**4:19**
